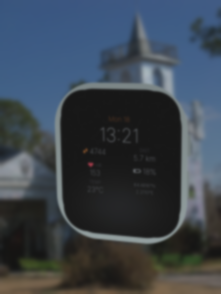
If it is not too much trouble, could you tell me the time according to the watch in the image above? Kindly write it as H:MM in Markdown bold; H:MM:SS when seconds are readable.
**13:21**
